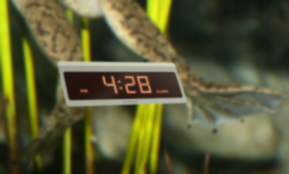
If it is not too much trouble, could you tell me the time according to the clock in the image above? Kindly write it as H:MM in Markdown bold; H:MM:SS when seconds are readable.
**4:28**
